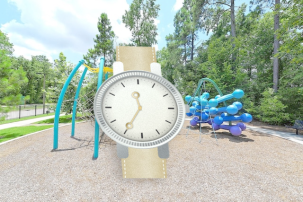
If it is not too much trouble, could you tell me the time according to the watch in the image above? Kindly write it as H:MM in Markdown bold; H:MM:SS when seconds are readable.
**11:35**
